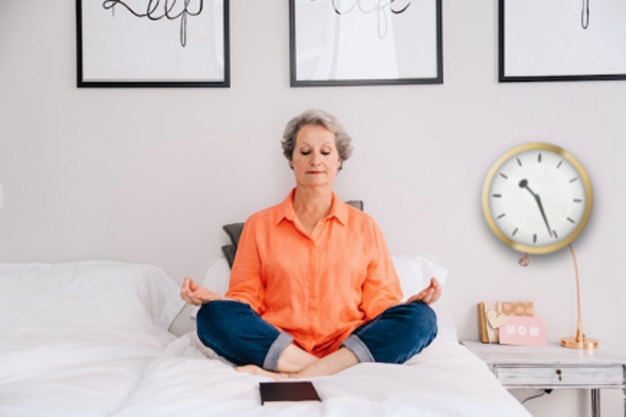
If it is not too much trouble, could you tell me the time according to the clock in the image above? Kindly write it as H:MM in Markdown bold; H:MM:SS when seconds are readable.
**10:26**
